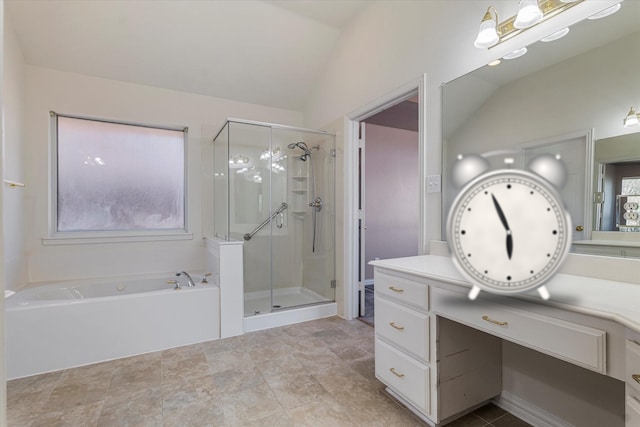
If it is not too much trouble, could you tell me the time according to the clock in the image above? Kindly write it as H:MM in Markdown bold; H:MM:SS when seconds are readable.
**5:56**
